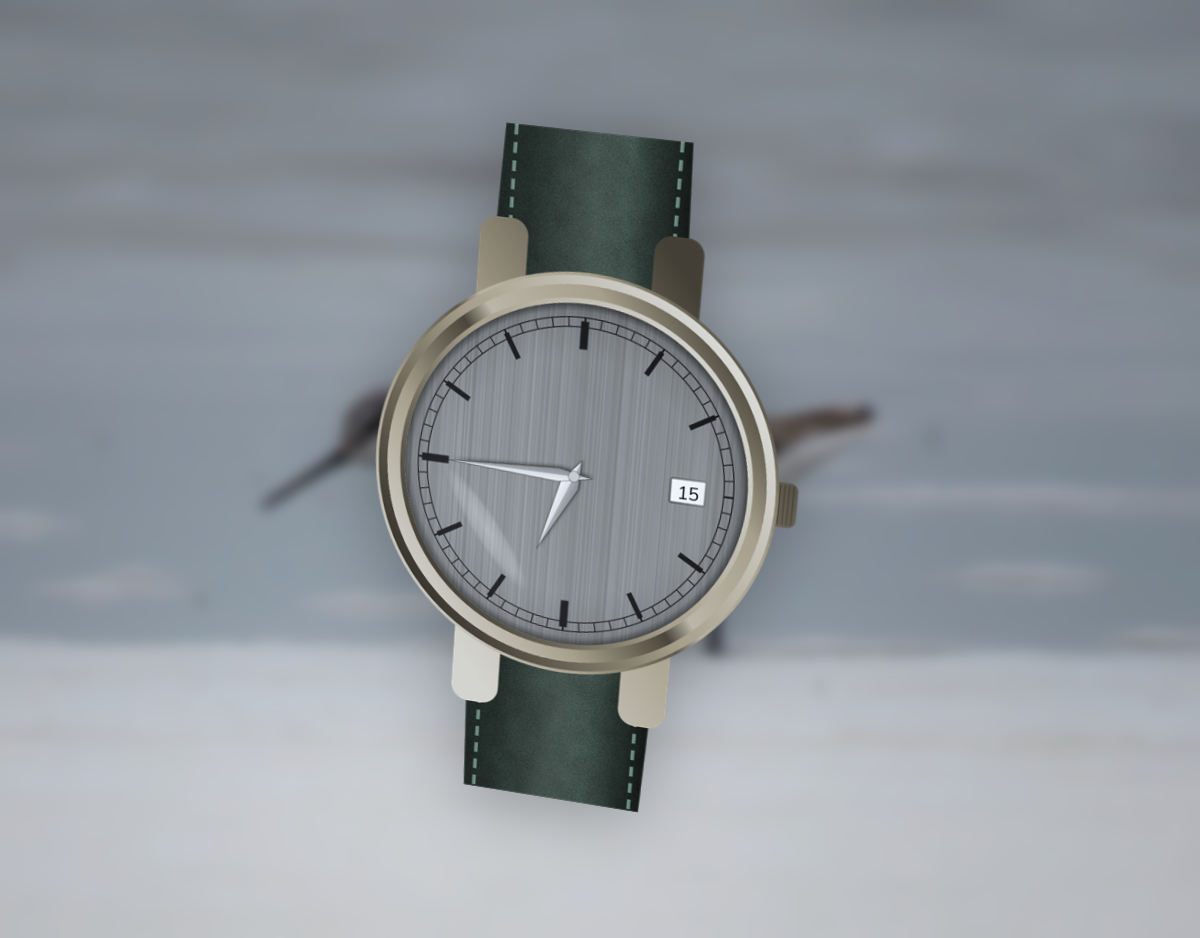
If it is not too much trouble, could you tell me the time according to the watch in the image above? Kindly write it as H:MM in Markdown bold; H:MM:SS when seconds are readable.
**6:45**
